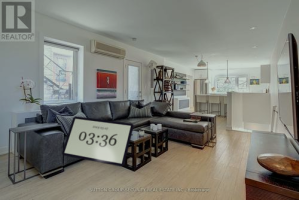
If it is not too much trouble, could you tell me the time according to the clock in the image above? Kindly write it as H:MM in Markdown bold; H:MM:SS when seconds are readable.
**3:36**
